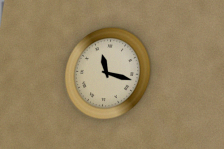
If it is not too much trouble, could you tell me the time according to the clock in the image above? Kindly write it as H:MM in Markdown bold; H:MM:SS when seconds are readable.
**11:17**
